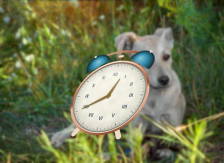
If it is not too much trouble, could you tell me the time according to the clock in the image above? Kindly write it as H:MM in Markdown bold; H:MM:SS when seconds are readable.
**12:40**
